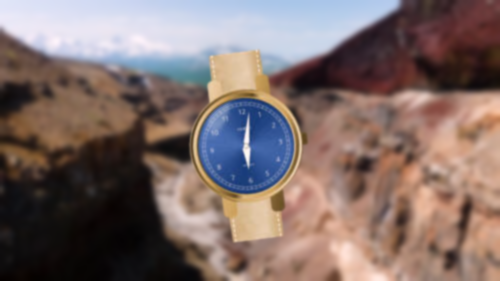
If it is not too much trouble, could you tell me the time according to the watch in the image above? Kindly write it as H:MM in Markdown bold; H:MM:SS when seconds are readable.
**6:02**
